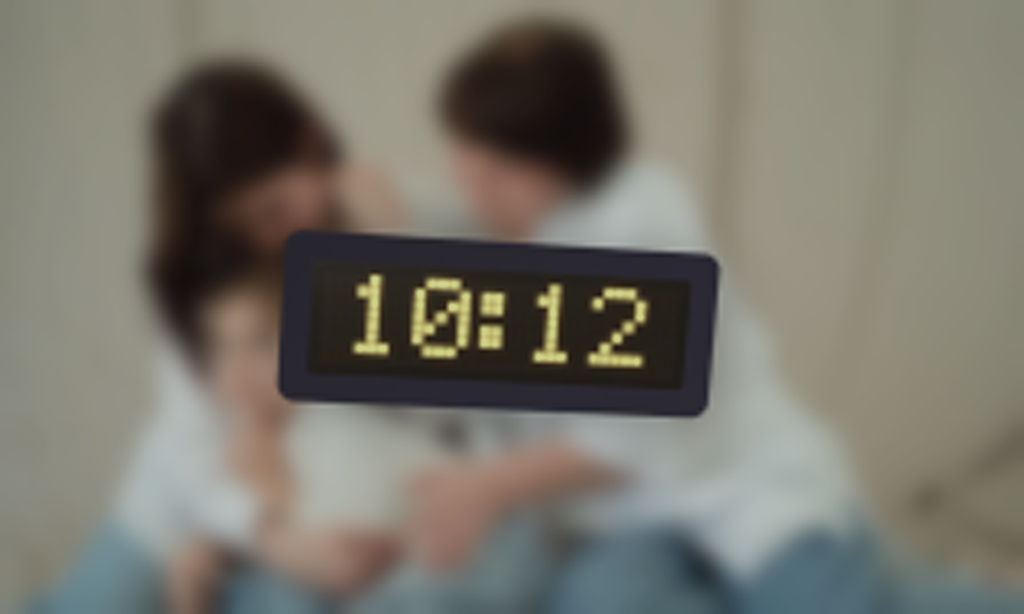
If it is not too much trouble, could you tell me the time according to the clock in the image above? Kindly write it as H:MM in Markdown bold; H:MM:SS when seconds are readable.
**10:12**
